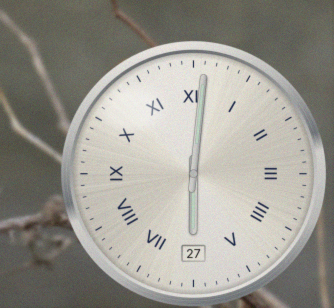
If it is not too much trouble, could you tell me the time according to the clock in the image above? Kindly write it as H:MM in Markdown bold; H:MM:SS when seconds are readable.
**6:01**
